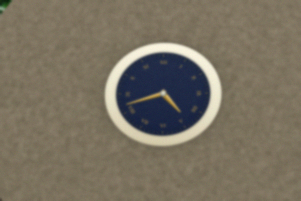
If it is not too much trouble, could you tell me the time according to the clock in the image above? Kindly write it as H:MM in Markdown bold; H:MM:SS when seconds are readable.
**4:42**
